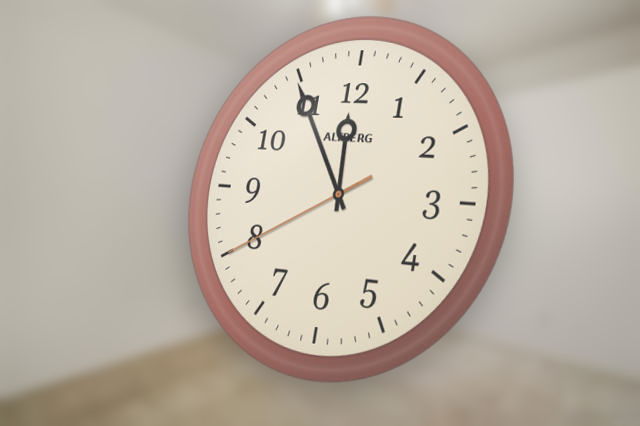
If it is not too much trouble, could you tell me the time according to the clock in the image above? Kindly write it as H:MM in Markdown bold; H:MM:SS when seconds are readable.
**11:54:40**
